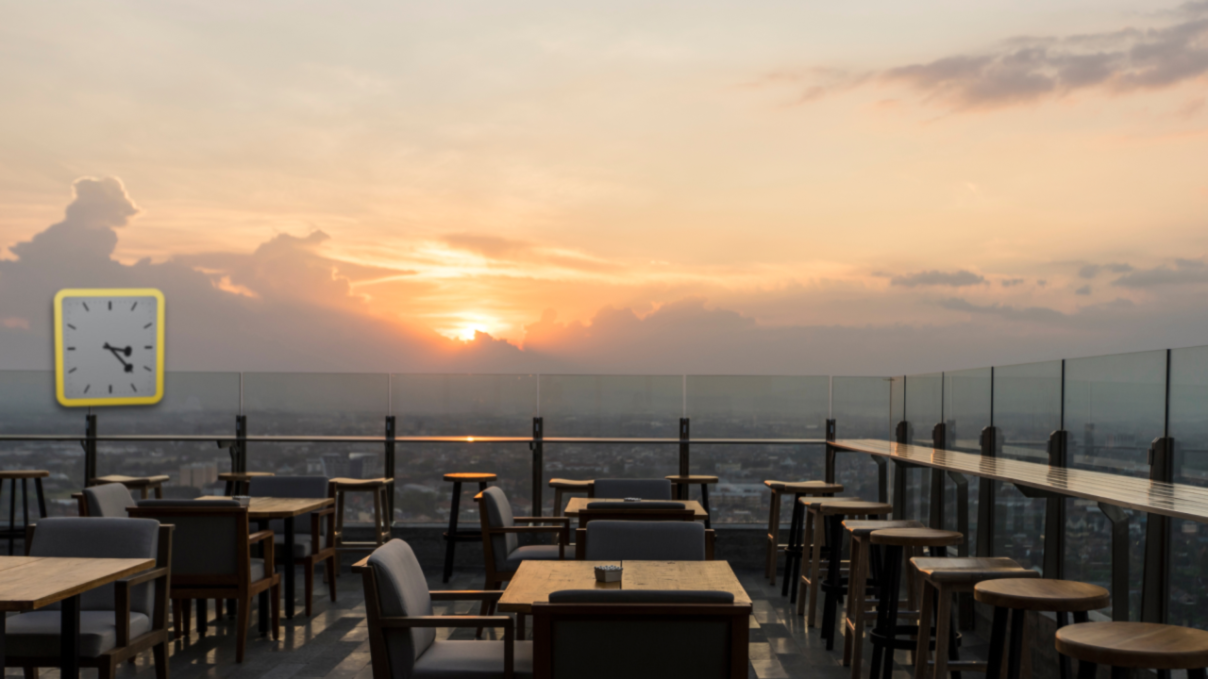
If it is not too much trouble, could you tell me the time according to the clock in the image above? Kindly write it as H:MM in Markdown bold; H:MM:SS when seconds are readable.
**3:23**
